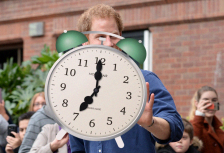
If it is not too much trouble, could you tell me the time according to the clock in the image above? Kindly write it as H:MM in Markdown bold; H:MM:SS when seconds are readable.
**7:00**
